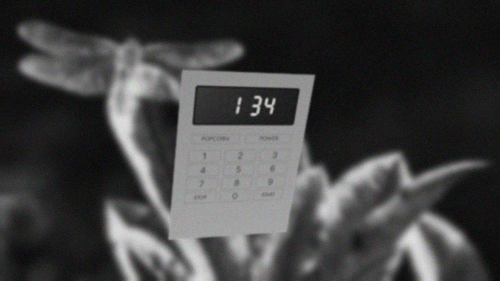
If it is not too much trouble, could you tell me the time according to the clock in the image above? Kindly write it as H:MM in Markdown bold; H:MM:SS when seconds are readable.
**1:34**
